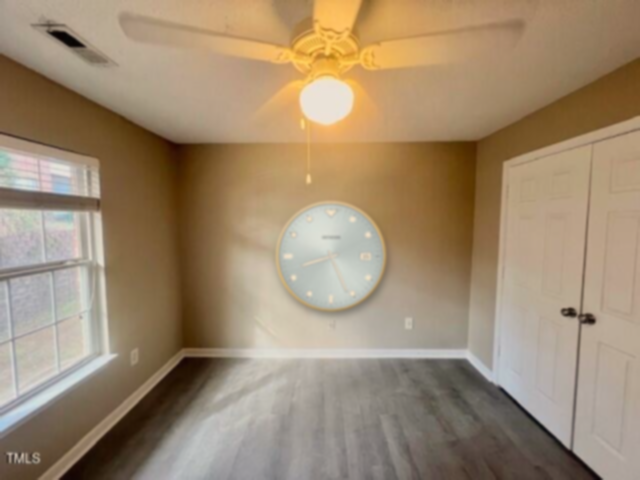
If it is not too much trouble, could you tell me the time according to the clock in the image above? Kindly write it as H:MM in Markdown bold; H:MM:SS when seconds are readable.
**8:26**
